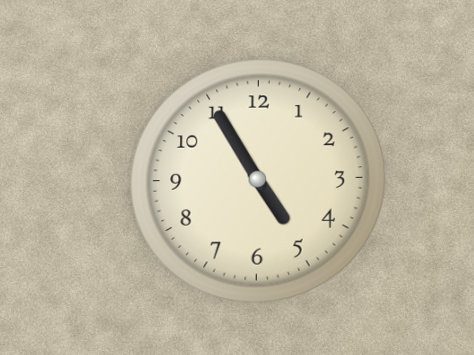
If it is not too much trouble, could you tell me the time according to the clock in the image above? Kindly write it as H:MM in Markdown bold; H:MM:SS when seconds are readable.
**4:55**
